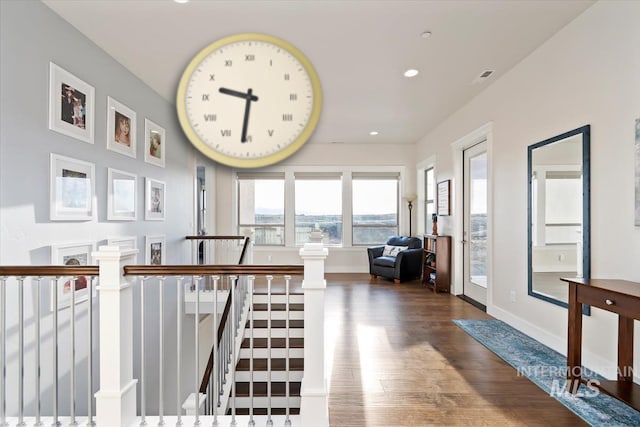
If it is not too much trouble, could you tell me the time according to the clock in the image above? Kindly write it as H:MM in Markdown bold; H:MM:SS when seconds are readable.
**9:31**
